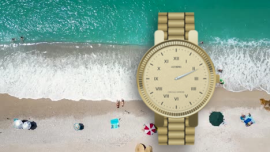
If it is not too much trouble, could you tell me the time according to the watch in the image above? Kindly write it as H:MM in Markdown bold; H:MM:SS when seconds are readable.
**2:11**
